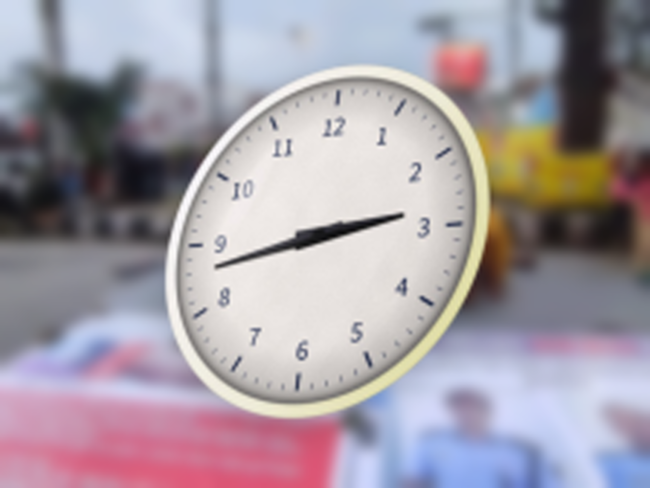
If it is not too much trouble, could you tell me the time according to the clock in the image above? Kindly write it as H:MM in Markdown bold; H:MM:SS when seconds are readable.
**2:43**
